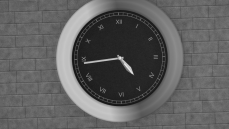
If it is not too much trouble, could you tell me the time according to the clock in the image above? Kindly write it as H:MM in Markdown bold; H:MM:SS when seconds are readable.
**4:44**
